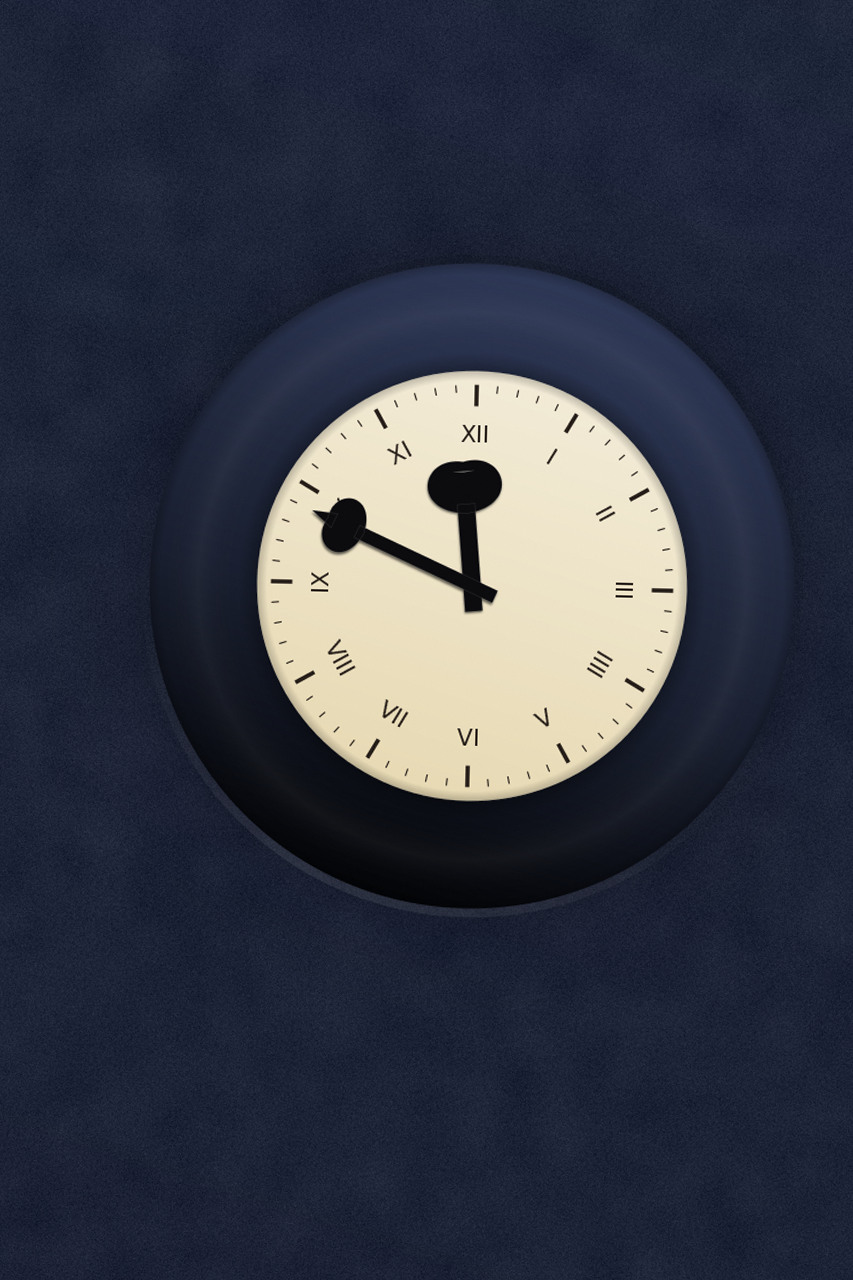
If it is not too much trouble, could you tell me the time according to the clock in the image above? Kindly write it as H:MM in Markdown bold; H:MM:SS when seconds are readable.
**11:49**
